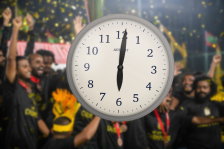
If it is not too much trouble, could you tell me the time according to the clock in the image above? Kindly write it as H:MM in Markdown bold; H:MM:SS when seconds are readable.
**6:01**
